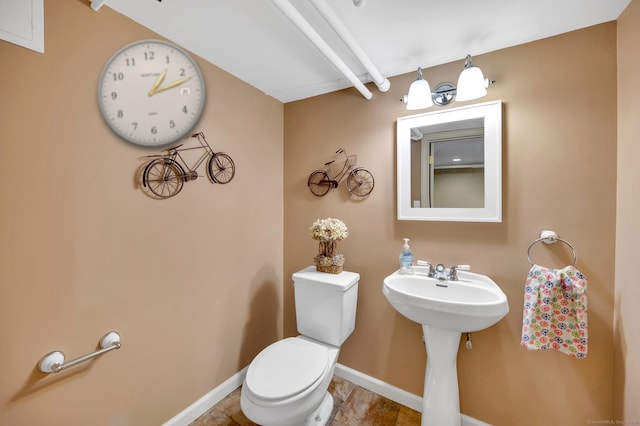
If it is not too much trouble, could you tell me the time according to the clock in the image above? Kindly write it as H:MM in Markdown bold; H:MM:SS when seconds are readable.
**1:12**
